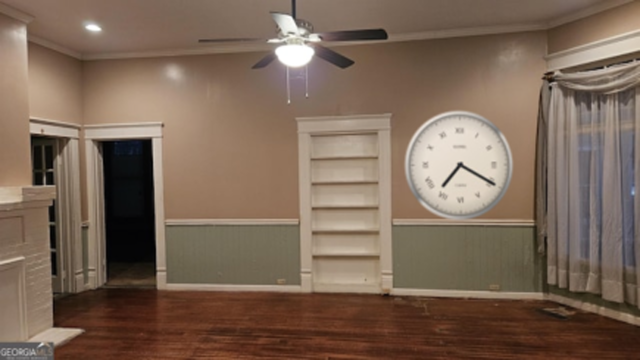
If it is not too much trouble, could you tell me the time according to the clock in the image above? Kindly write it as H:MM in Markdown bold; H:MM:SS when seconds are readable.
**7:20**
